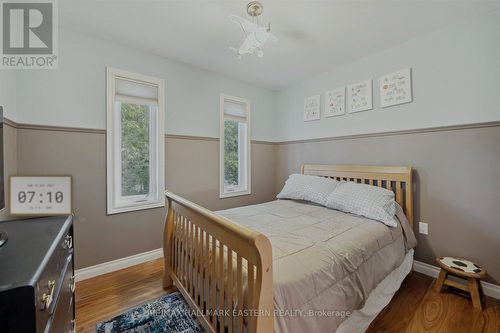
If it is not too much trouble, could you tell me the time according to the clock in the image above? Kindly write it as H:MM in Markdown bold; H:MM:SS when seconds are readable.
**7:10**
